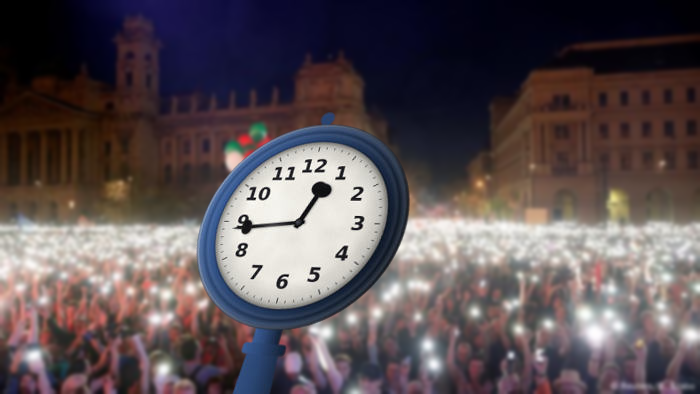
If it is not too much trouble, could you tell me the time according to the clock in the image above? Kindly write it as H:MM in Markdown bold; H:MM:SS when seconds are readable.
**12:44**
